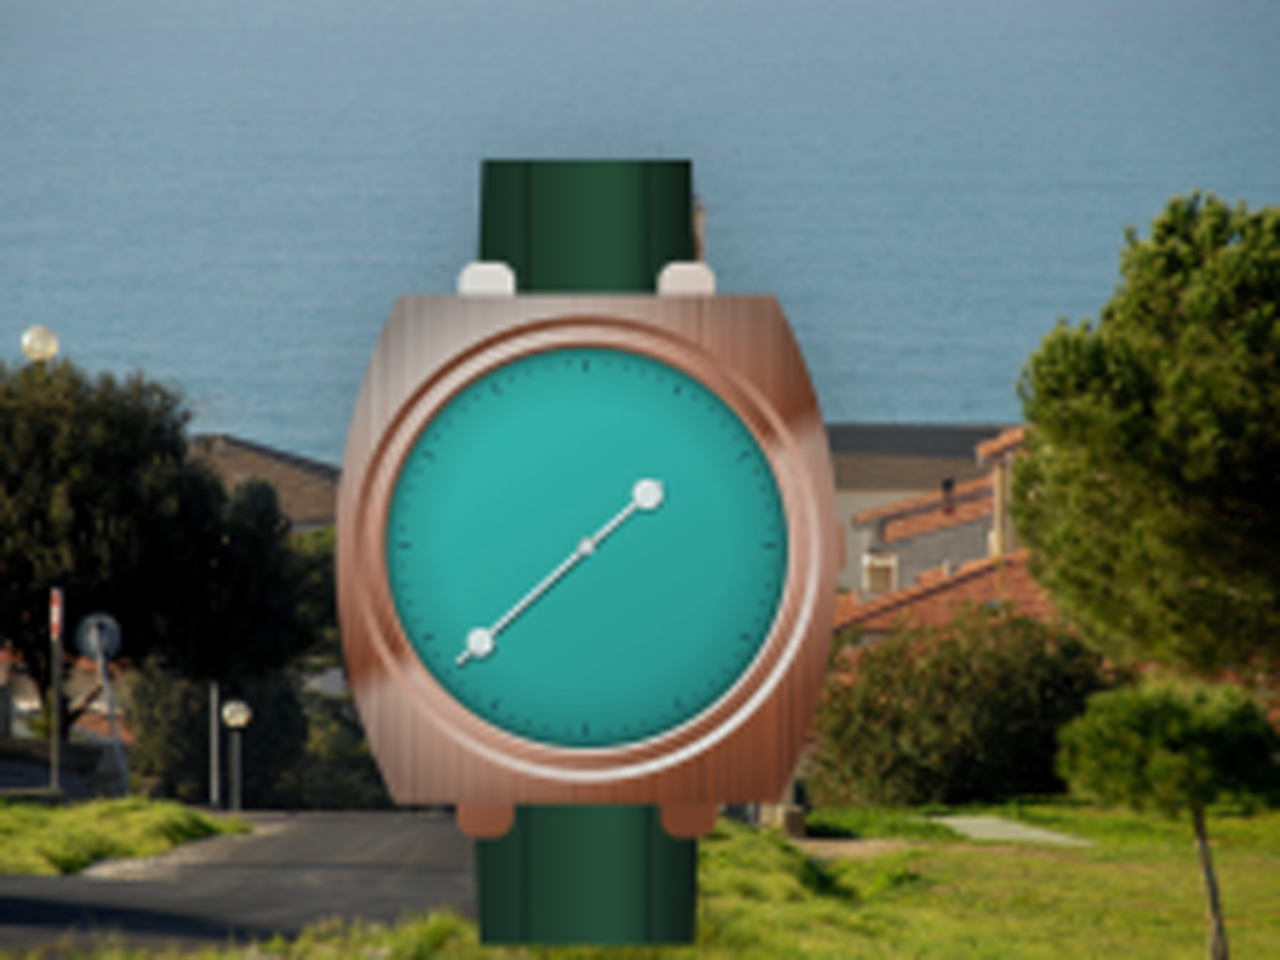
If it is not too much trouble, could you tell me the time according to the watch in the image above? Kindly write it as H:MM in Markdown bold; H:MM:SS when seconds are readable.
**1:38**
